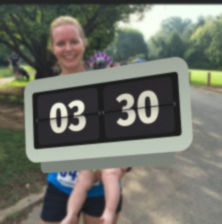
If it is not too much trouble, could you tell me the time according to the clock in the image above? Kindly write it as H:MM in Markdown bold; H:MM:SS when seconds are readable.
**3:30**
